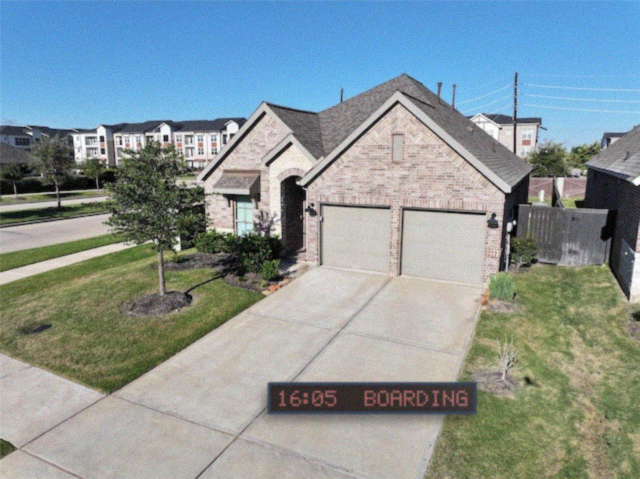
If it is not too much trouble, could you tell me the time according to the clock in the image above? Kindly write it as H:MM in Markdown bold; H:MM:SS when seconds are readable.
**16:05**
